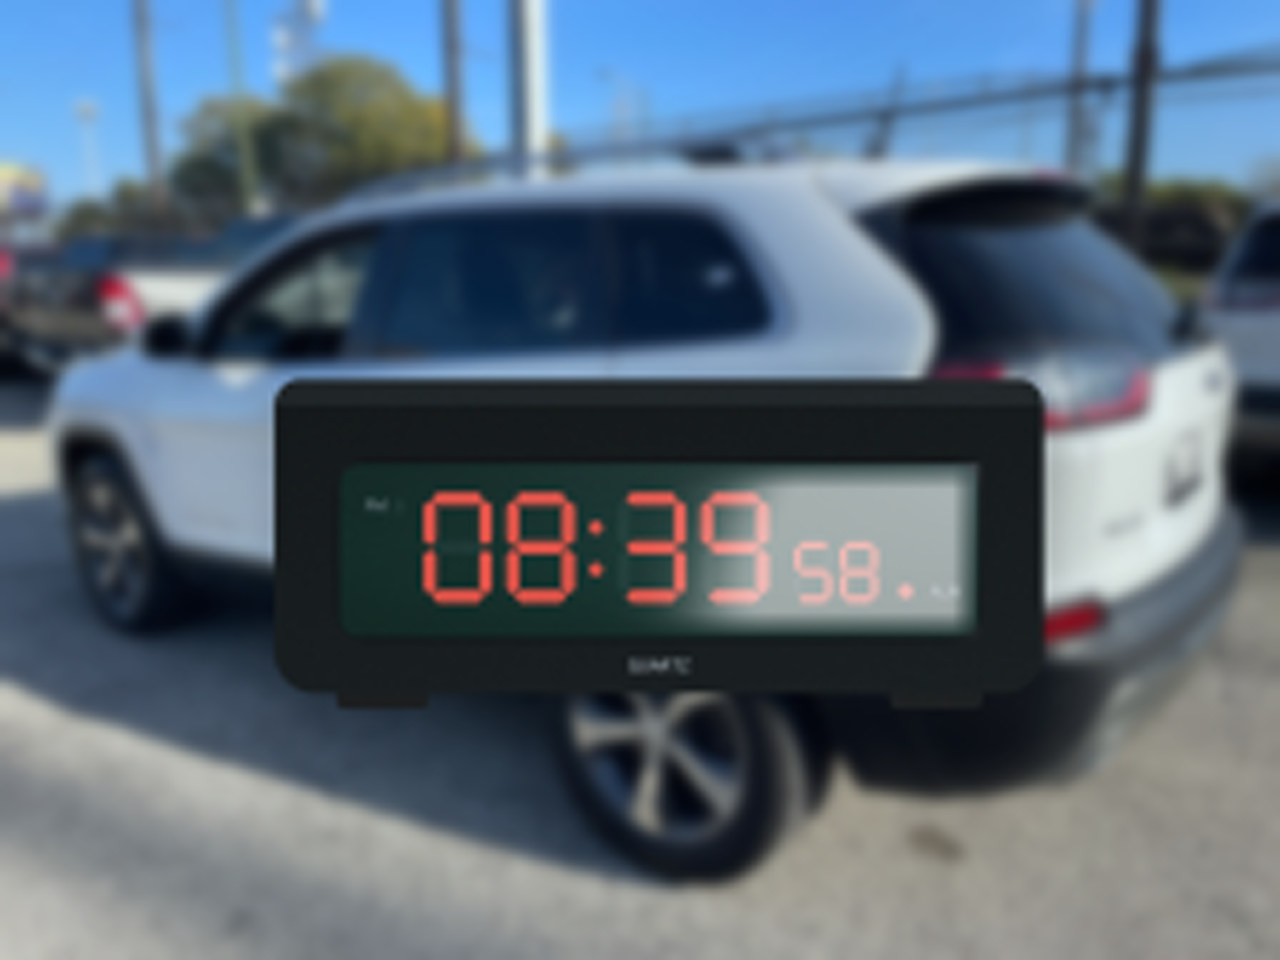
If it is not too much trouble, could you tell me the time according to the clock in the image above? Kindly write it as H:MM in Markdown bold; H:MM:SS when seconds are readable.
**8:39:58**
